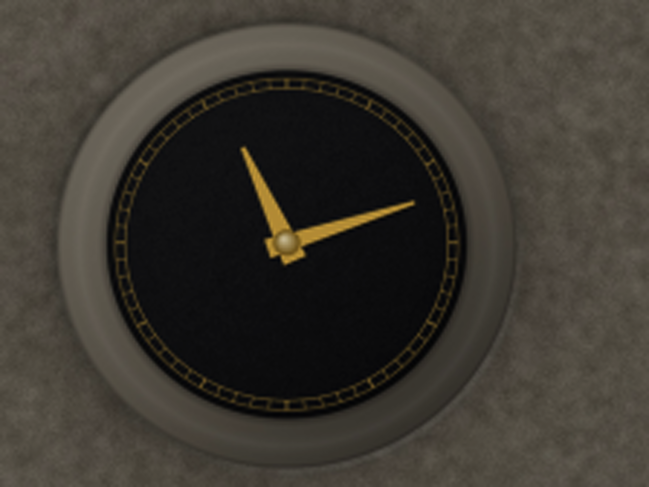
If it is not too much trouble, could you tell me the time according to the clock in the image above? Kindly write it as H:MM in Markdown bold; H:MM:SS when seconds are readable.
**11:12**
